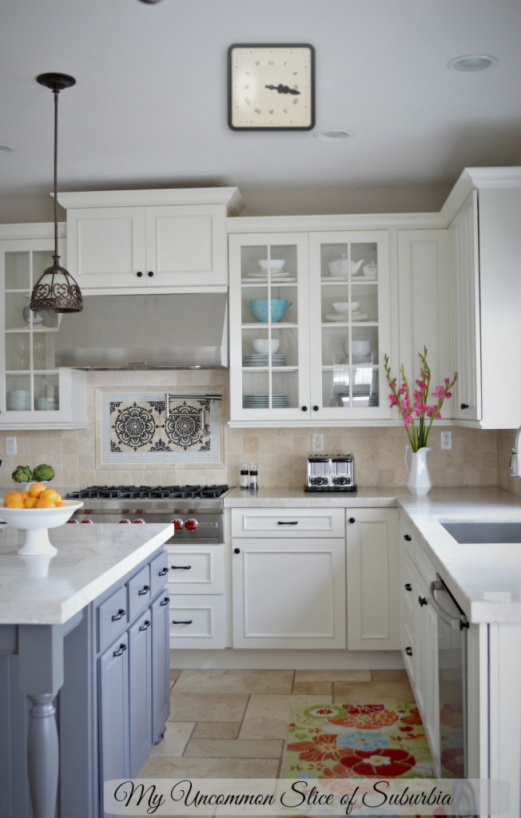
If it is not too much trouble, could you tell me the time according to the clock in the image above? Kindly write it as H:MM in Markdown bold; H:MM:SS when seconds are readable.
**3:17**
